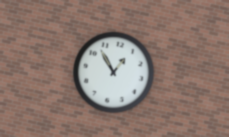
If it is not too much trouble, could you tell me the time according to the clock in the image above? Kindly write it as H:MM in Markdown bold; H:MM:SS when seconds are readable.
**12:53**
